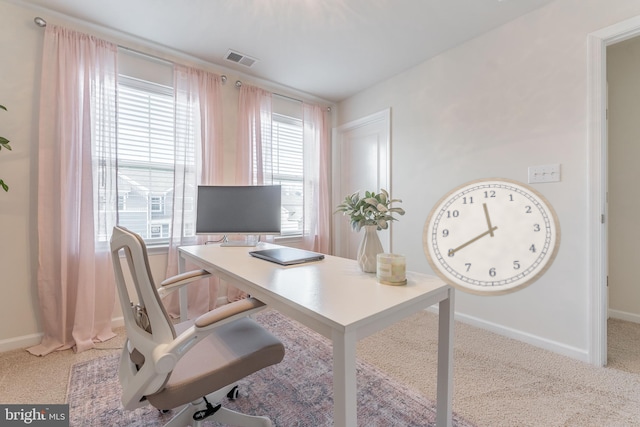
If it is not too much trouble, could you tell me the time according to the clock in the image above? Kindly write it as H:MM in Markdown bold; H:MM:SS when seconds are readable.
**11:40**
